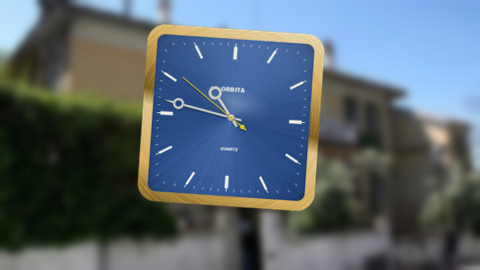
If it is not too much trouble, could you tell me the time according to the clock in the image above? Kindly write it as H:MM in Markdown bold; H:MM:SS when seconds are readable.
**10:46:51**
